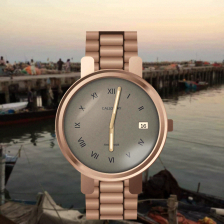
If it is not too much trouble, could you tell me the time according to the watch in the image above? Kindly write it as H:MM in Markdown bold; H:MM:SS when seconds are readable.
**6:02**
